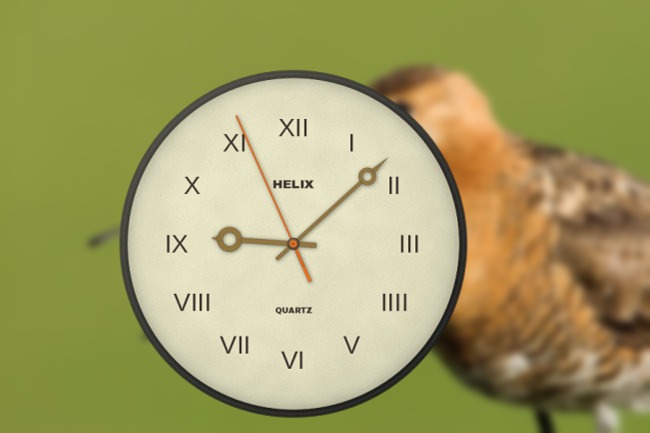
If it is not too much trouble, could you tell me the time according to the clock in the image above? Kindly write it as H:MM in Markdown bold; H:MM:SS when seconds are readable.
**9:07:56**
